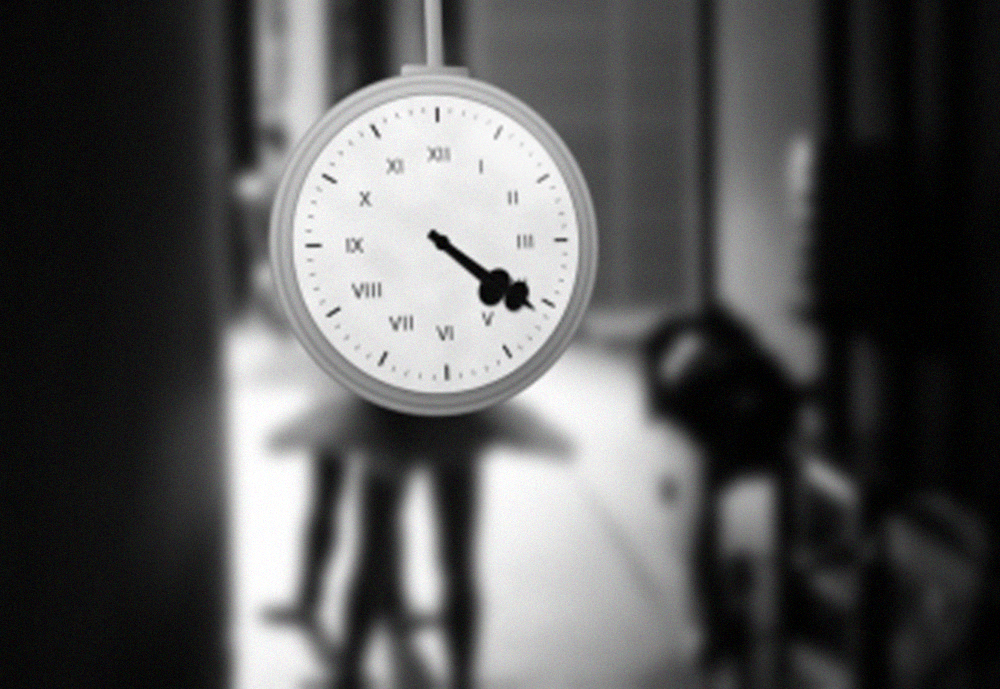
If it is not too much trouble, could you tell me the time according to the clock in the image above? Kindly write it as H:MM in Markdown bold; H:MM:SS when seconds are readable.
**4:21**
